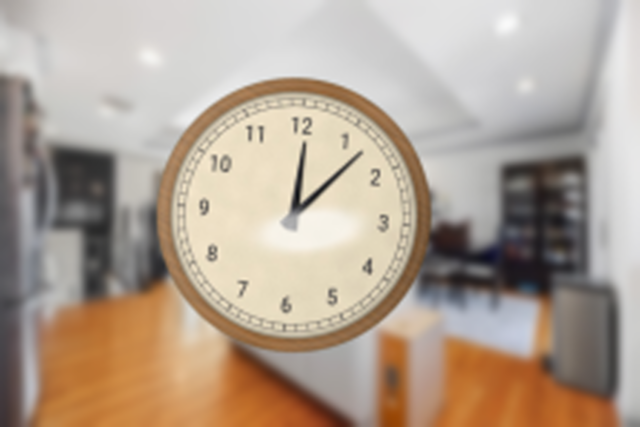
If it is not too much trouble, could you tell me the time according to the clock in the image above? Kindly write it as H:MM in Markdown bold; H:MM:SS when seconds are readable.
**12:07**
